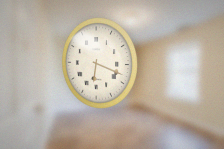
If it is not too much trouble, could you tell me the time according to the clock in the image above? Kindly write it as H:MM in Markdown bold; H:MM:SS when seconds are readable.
**6:18**
